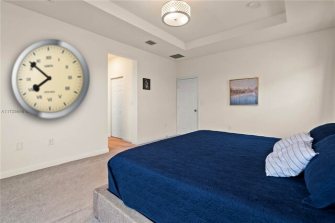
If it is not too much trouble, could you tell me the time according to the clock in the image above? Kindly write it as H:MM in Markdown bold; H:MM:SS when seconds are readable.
**7:52**
